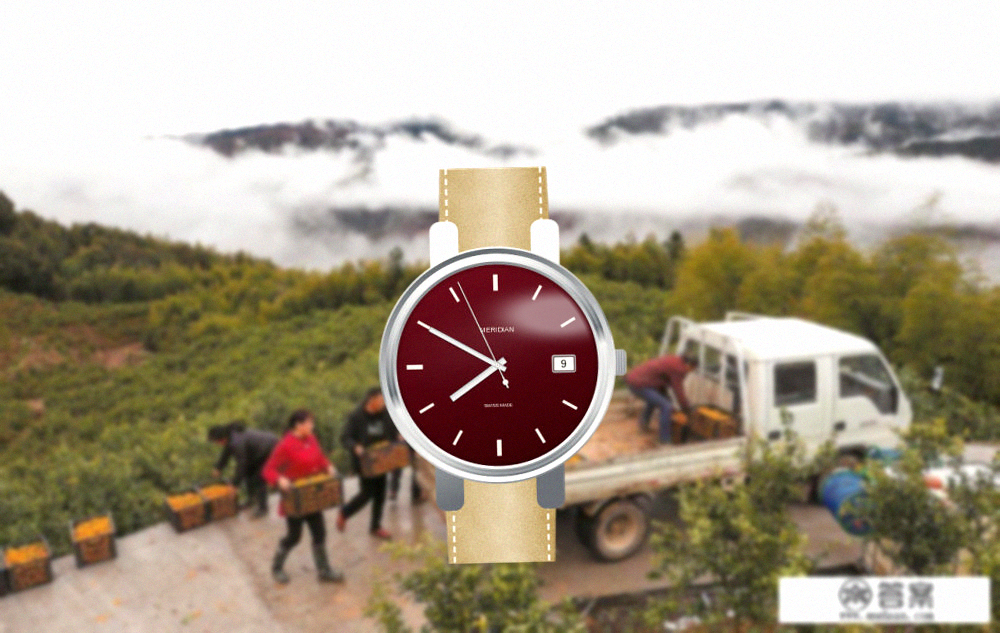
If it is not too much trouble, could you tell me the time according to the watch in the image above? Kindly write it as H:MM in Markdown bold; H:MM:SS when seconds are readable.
**7:49:56**
